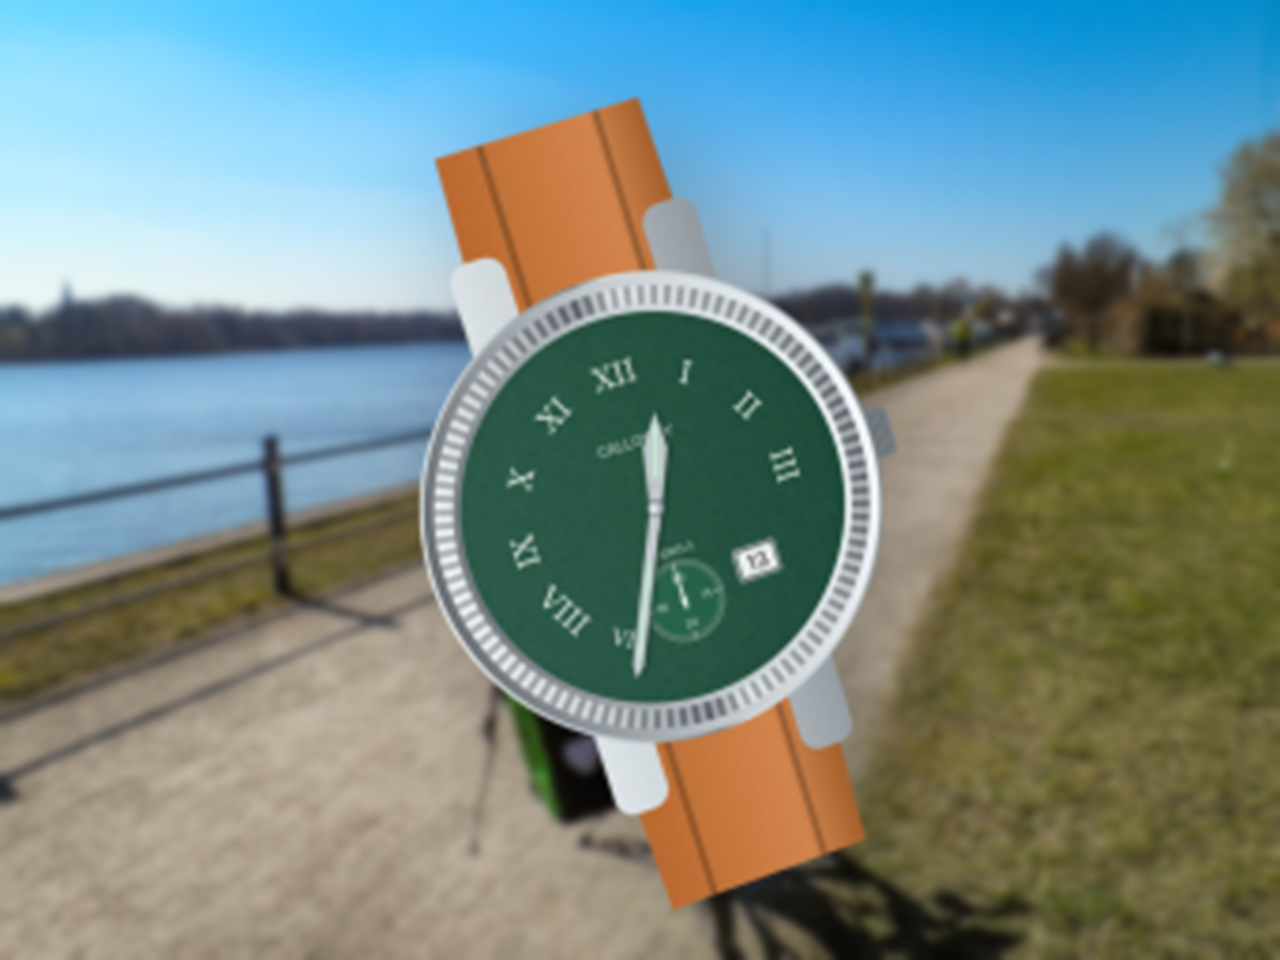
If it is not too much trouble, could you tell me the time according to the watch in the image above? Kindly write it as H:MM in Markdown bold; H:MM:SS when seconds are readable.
**12:34**
